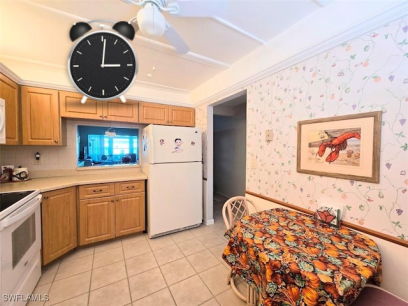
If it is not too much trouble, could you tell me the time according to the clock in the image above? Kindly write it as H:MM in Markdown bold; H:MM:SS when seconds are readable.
**3:01**
